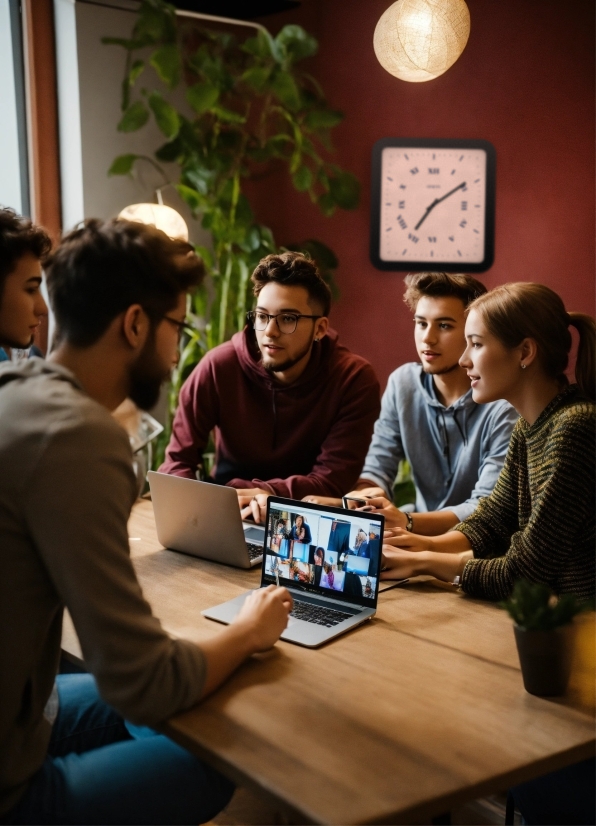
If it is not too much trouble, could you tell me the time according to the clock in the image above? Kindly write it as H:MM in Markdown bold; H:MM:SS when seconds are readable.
**7:09**
